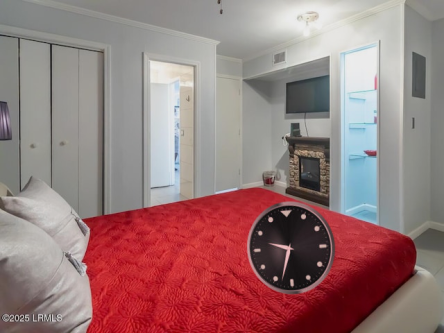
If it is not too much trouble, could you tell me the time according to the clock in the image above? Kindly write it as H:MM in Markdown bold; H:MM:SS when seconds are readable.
**9:33**
